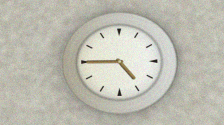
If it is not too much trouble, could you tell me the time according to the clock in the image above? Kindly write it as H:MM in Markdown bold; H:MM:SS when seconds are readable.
**4:45**
